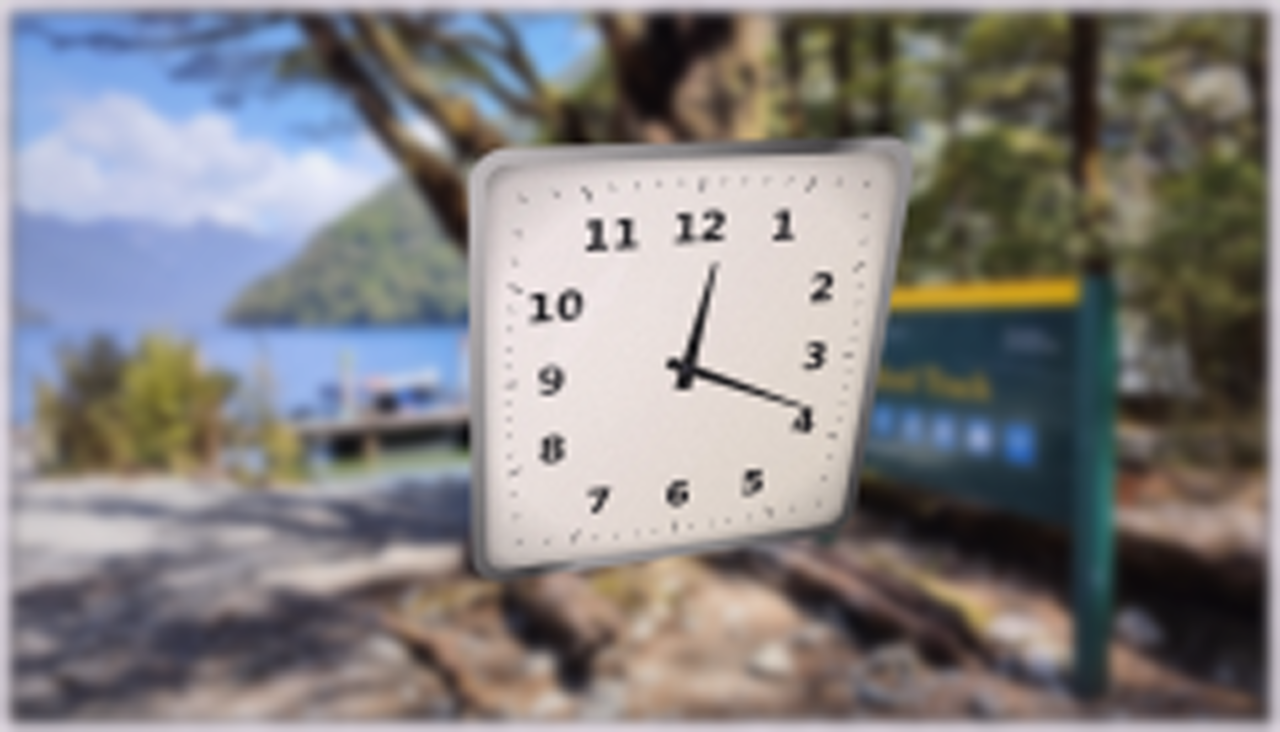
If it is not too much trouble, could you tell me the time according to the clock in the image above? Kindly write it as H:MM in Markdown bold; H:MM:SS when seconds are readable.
**12:19**
